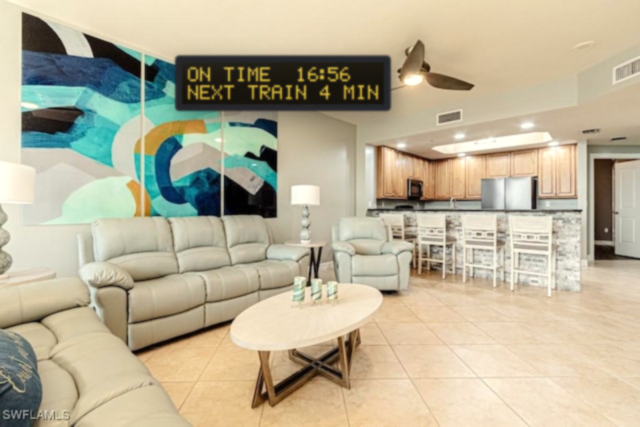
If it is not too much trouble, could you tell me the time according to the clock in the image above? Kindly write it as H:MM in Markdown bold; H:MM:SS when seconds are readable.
**16:56**
